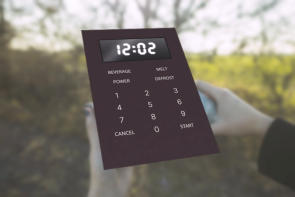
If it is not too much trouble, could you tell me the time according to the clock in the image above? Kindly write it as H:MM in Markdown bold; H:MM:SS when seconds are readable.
**12:02**
